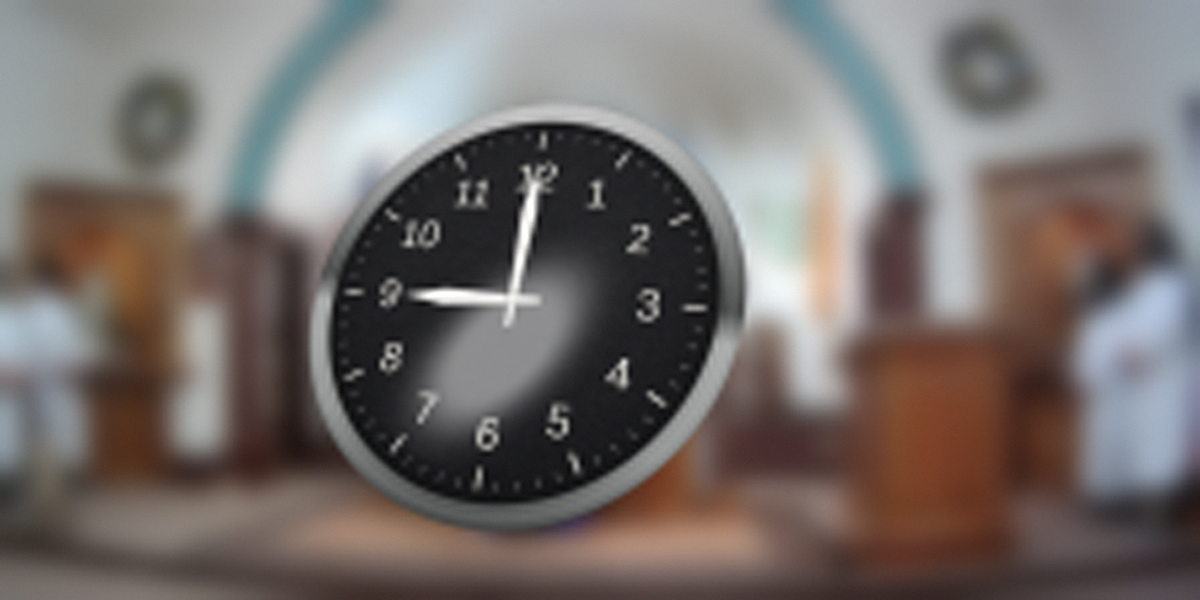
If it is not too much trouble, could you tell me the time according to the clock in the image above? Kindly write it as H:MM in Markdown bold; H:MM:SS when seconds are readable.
**9:00**
